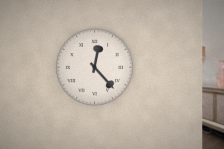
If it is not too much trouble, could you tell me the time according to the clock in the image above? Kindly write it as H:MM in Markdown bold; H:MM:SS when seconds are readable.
**12:23**
